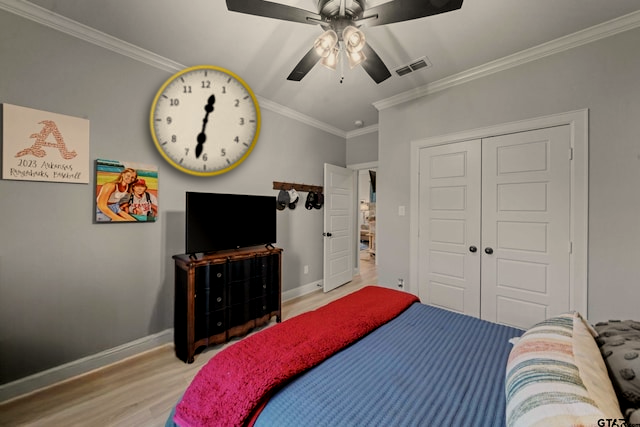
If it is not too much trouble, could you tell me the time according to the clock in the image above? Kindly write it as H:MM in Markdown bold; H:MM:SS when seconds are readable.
**12:32**
